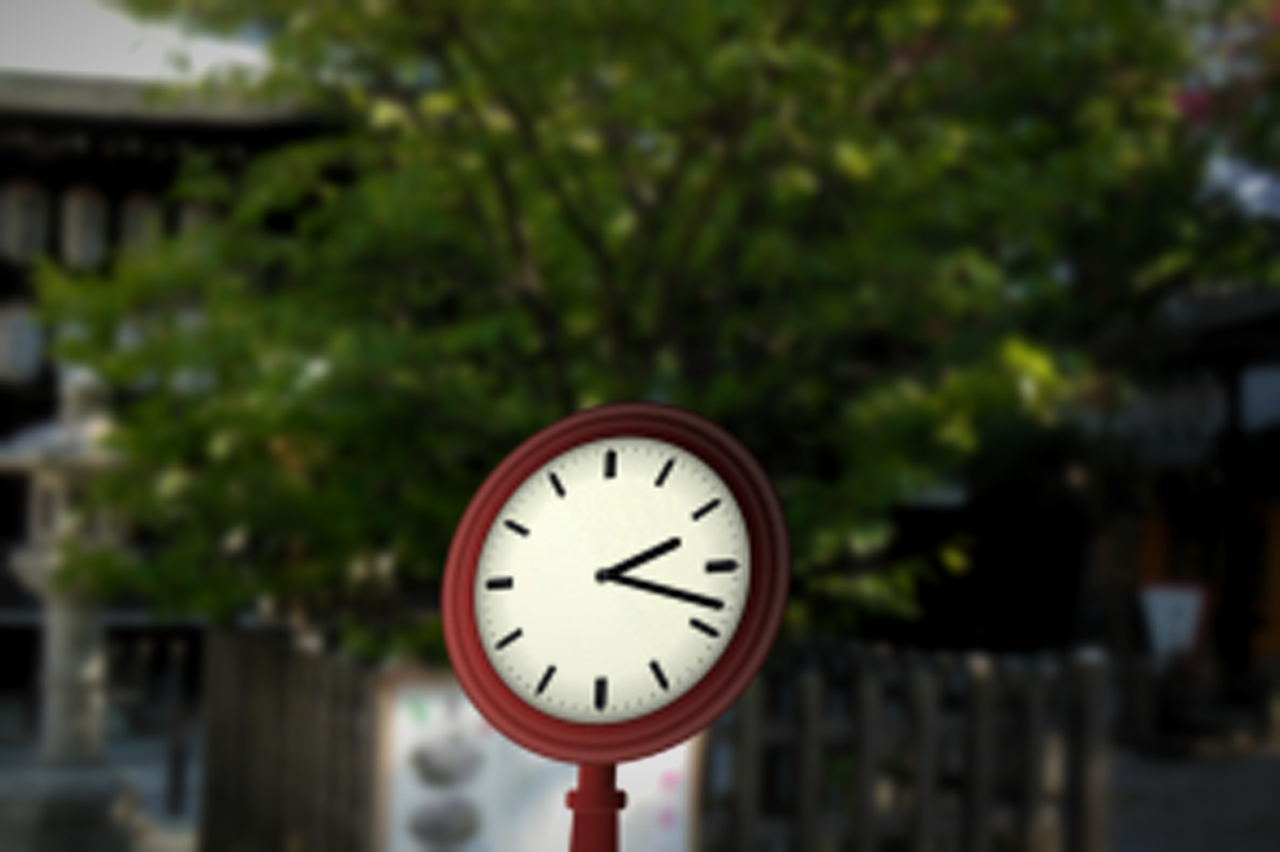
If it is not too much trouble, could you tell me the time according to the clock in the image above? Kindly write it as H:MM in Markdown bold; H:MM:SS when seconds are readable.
**2:18**
